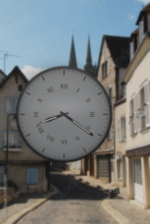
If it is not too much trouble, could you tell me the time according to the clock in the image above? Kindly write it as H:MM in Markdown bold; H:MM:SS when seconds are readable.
**8:21**
